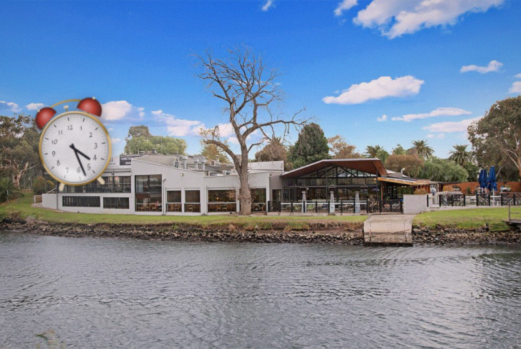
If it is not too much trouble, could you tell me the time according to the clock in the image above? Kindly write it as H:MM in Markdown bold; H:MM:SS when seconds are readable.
**4:28**
